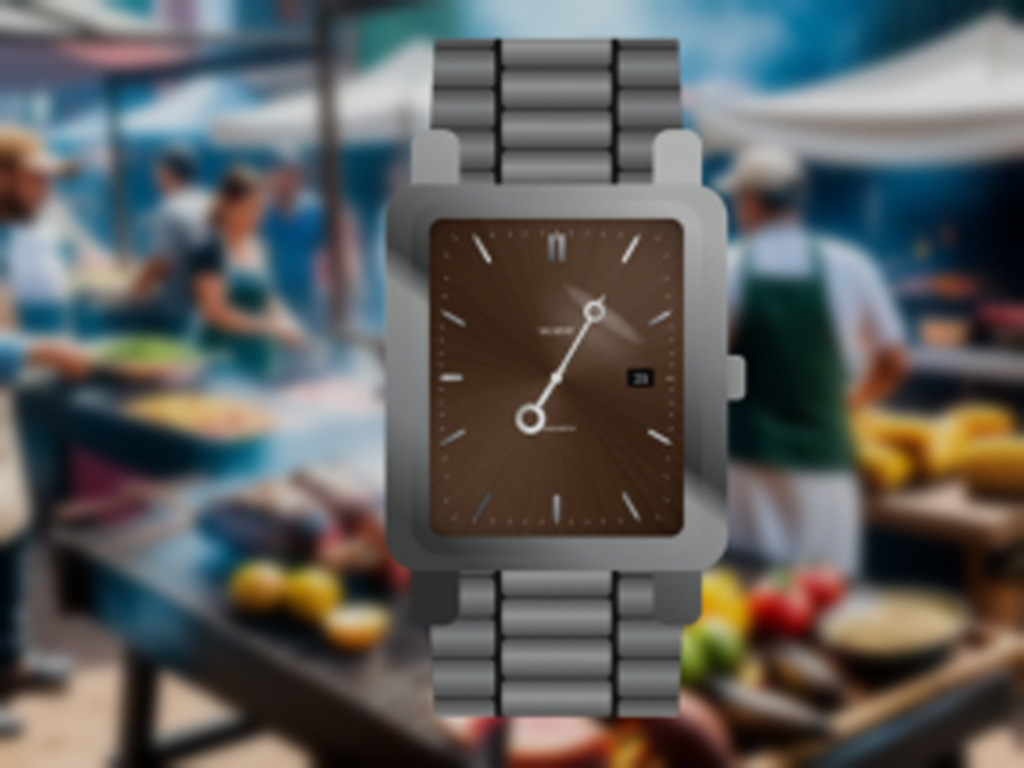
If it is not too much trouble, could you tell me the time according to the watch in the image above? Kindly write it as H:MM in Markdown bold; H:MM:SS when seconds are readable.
**7:05**
